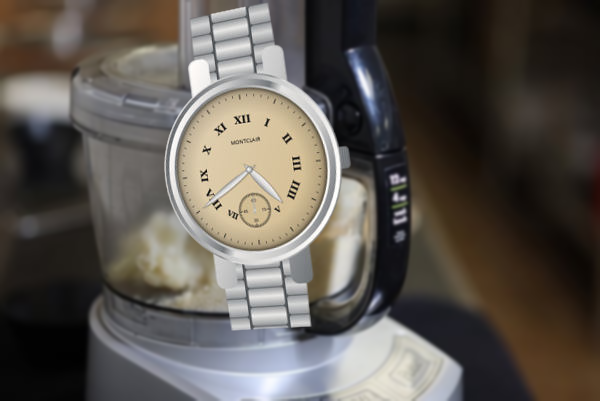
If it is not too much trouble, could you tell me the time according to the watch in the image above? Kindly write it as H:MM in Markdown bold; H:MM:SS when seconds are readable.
**4:40**
